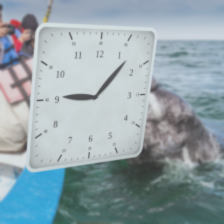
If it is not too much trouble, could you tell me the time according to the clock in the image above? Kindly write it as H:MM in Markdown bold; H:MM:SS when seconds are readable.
**9:07**
